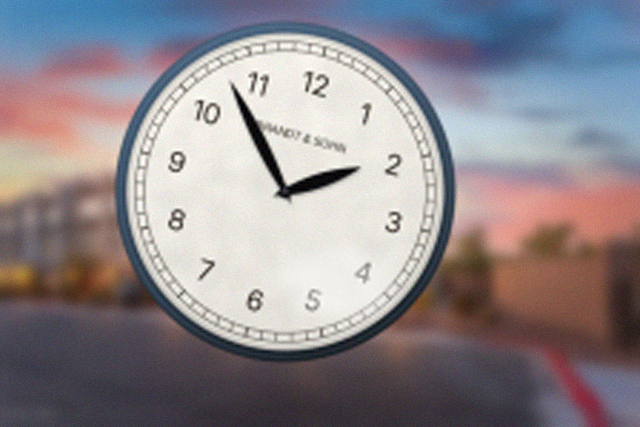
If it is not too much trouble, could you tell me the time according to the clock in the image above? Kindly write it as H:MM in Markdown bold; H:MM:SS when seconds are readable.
**1:53**
